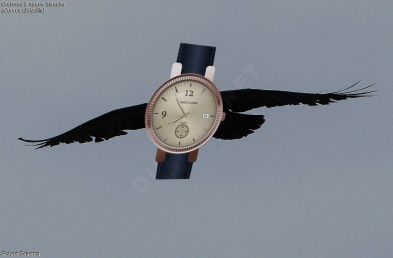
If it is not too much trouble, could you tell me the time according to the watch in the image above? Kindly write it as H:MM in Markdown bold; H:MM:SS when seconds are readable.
**7:54**
